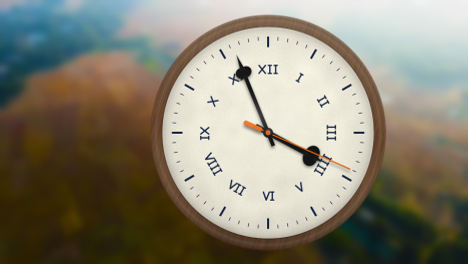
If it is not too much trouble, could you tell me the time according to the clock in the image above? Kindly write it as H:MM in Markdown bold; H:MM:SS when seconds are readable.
**3:56:19**
